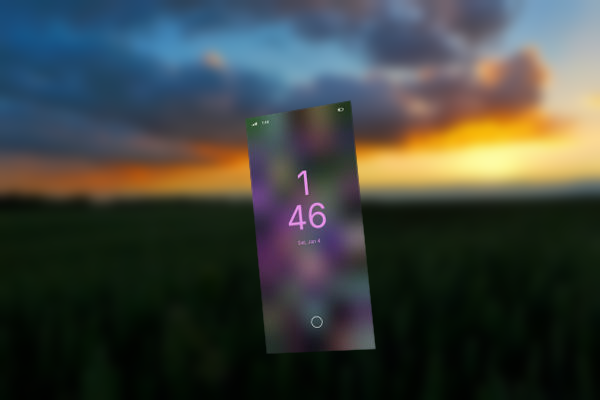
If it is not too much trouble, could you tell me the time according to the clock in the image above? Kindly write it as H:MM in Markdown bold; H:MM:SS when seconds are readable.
**1:46**
